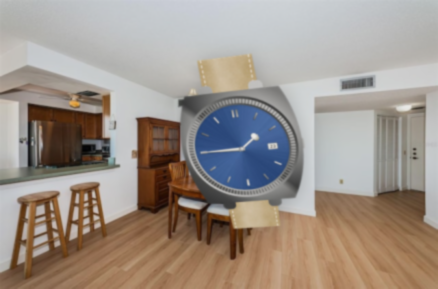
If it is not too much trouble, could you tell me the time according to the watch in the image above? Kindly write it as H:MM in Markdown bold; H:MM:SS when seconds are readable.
**1:45**
